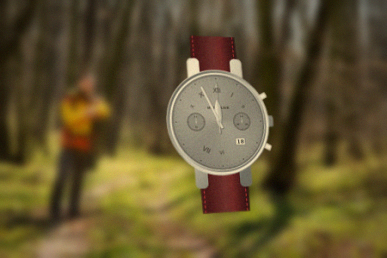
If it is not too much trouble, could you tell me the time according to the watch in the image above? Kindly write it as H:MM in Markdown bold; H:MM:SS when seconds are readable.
**11:56**
